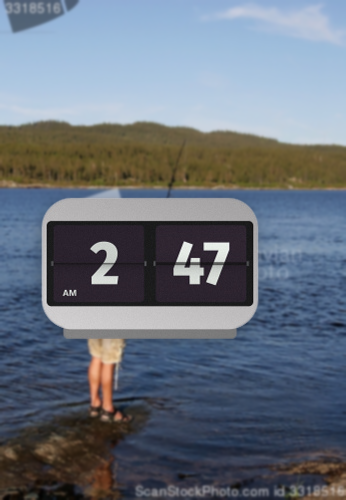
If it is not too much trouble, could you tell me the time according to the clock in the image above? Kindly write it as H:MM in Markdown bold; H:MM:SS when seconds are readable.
**2:47**
